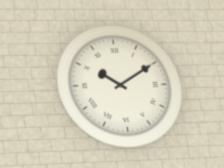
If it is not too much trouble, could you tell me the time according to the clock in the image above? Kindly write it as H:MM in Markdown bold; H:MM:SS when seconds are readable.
**10:10**
